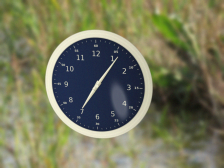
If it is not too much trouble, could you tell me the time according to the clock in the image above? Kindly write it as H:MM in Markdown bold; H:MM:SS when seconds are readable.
**7:06**
